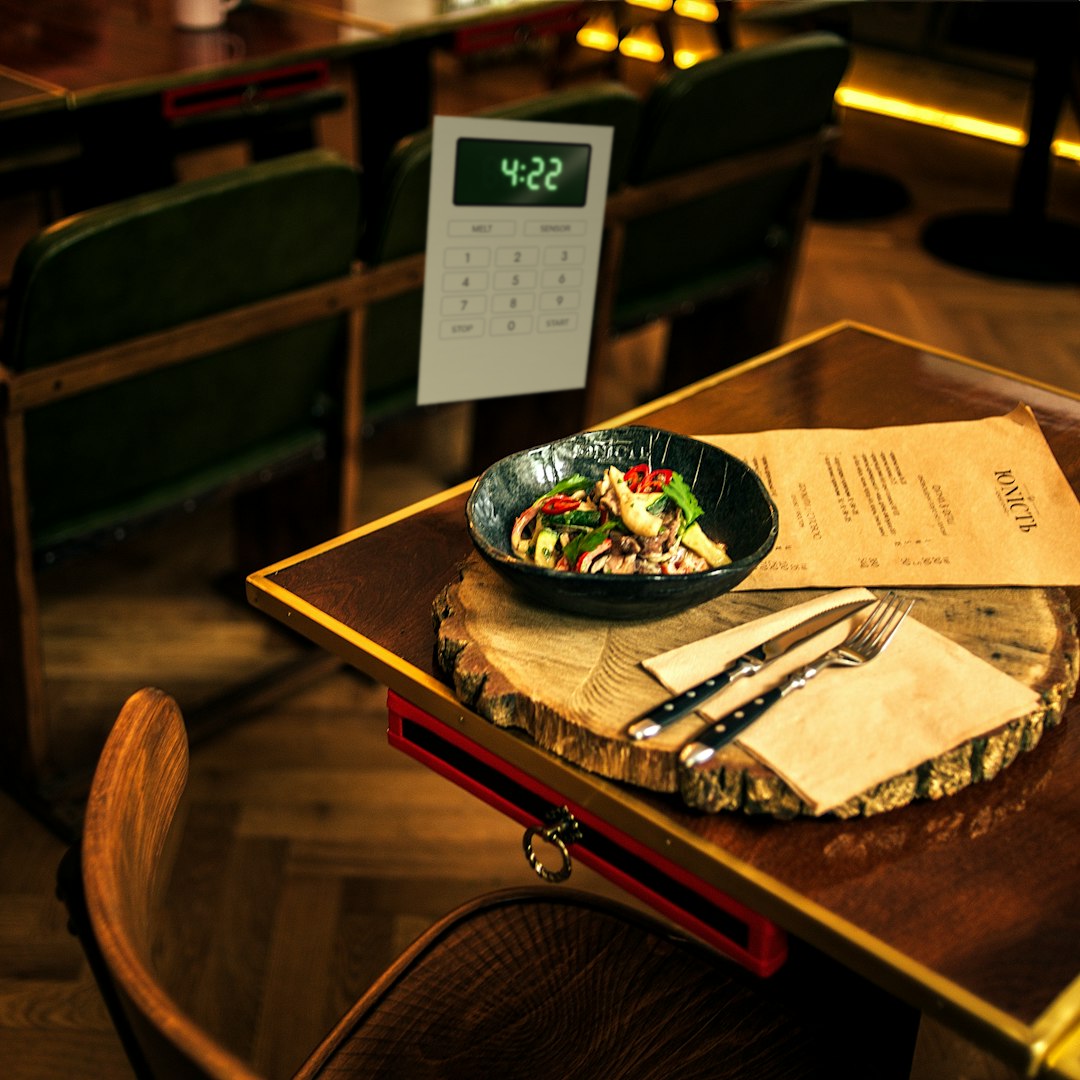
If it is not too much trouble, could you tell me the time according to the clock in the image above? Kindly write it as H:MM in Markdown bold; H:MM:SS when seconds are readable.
**4:22**
